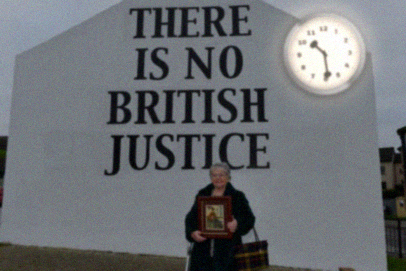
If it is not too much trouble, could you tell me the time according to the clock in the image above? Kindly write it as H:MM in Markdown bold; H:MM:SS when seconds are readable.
**10:29**
